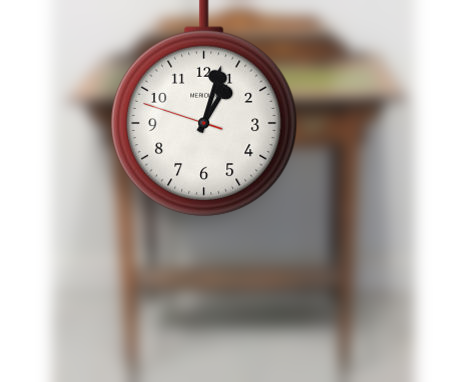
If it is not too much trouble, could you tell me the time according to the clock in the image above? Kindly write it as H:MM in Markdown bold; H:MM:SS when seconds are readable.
**1:02:48**
